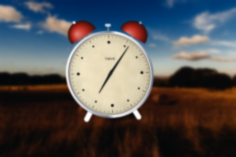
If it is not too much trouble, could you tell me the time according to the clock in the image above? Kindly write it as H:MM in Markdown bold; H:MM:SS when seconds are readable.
**7:06**
